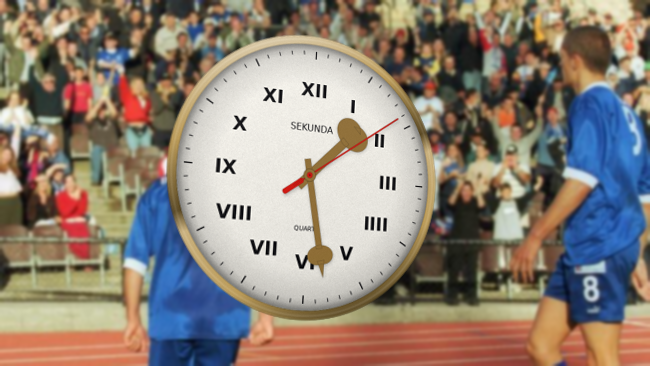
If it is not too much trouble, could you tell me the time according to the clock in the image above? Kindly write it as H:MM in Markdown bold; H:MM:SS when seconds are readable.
**1:28:09**
